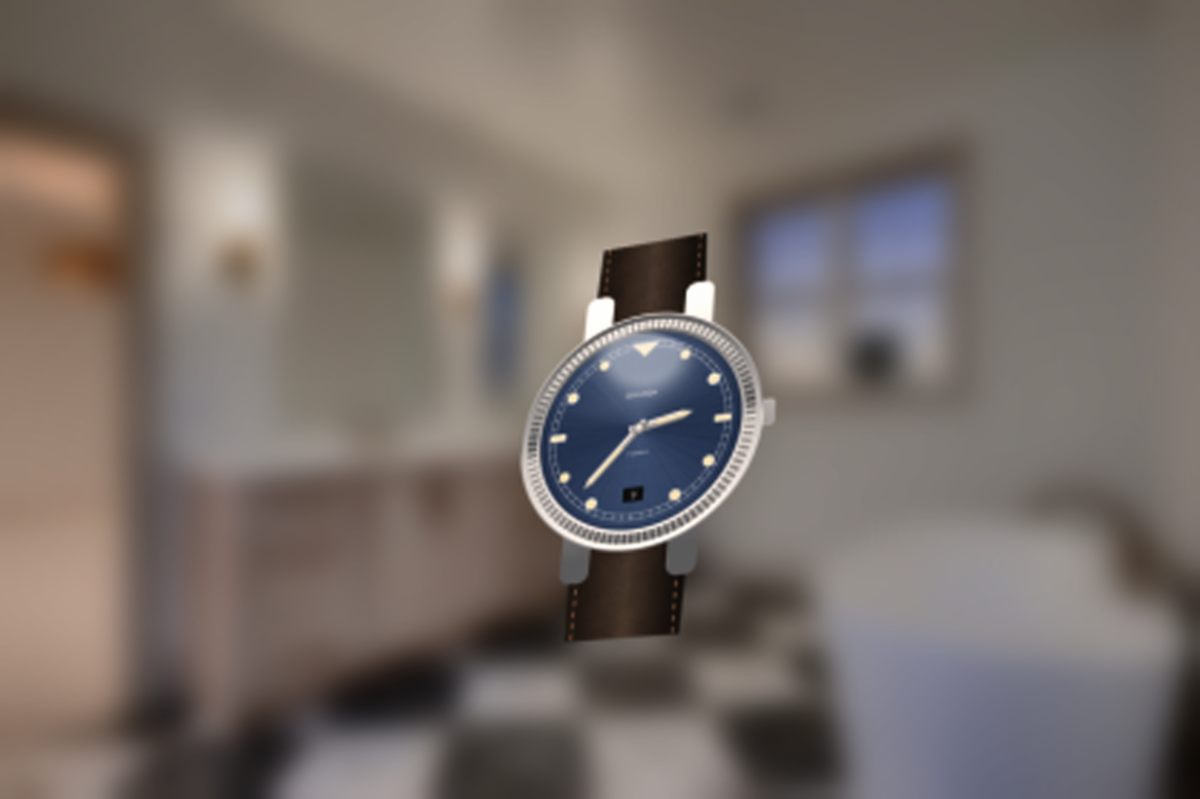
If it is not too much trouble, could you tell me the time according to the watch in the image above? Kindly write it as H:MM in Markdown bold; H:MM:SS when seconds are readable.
**2:37**
